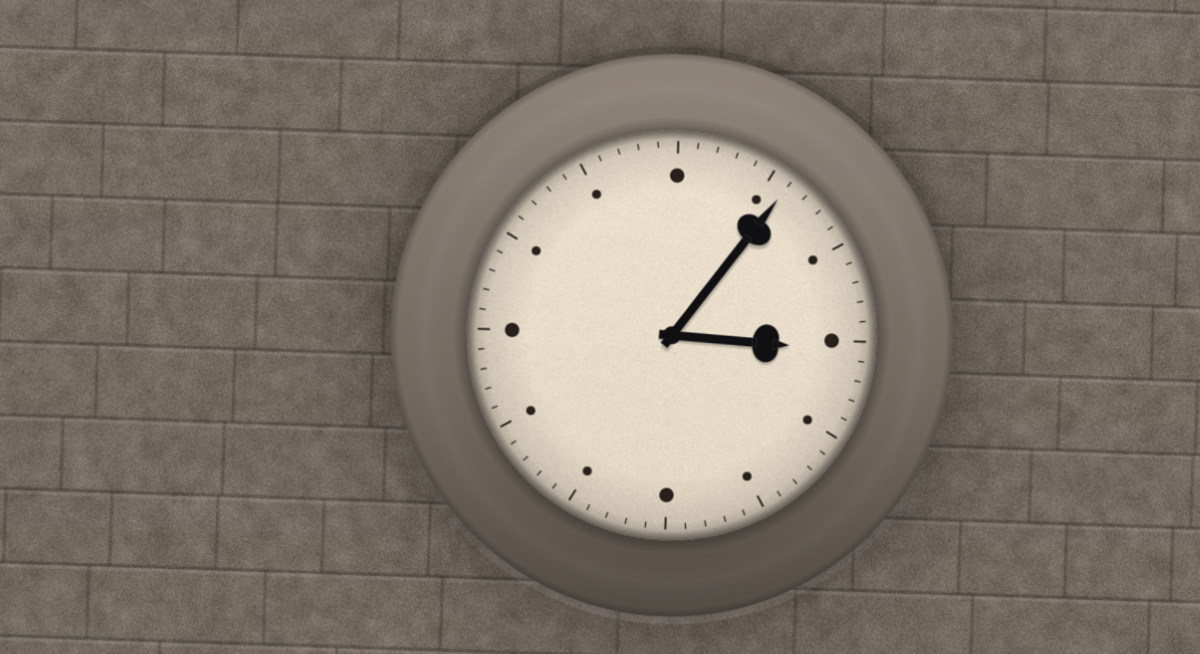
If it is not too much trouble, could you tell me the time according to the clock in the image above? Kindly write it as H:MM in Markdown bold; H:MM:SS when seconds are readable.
**3:06**
